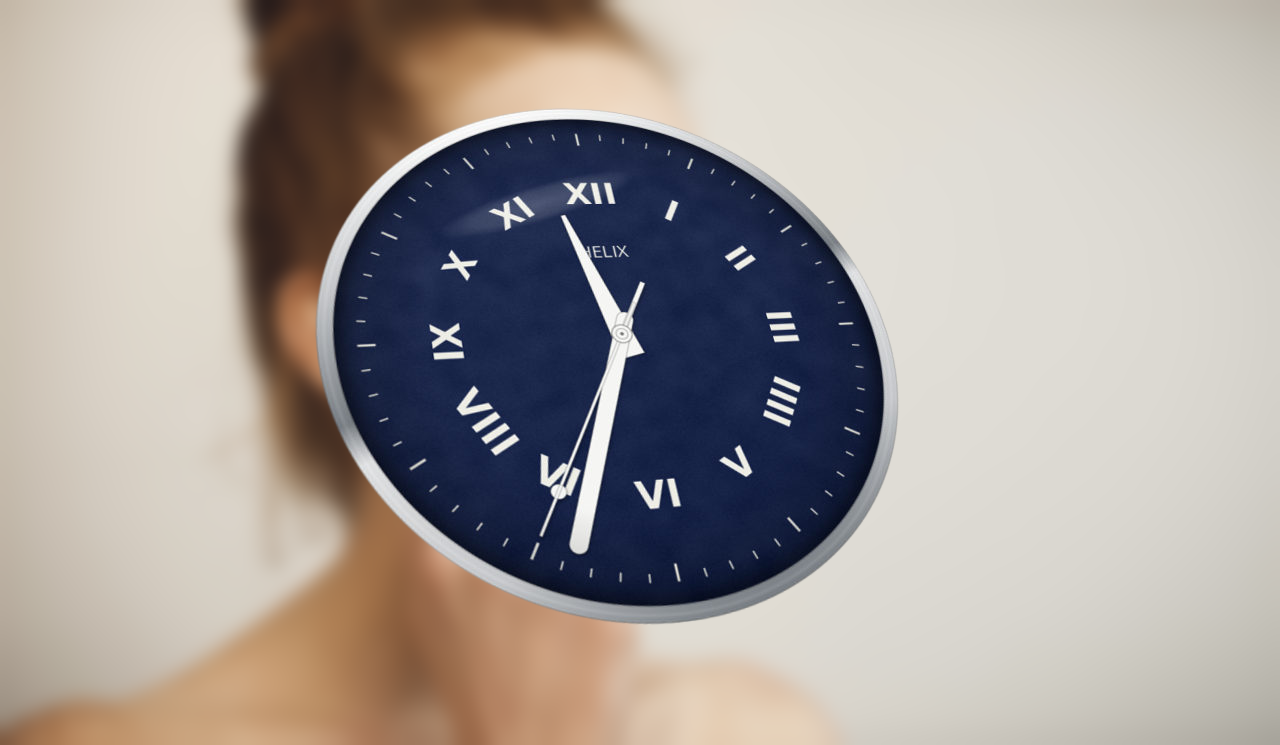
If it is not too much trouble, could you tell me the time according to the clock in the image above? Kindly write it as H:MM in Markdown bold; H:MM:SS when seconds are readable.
**11:33:35**
